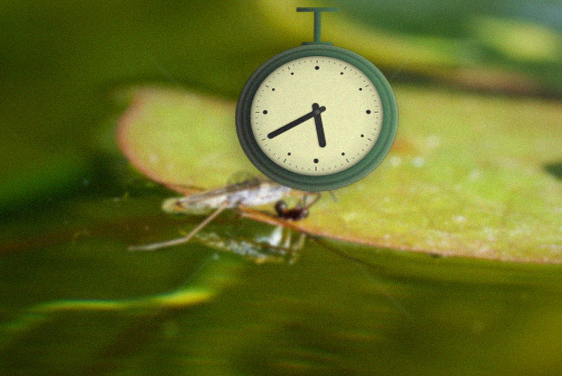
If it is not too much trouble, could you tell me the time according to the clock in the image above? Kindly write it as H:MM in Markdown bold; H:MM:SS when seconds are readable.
**5:40**
